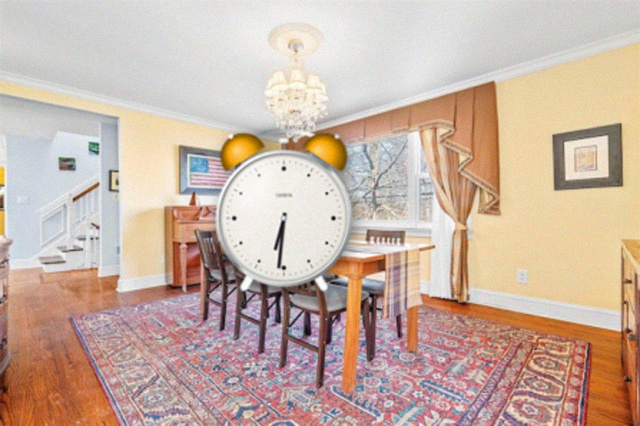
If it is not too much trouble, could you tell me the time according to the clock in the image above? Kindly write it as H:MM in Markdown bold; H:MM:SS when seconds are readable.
**6:31**
